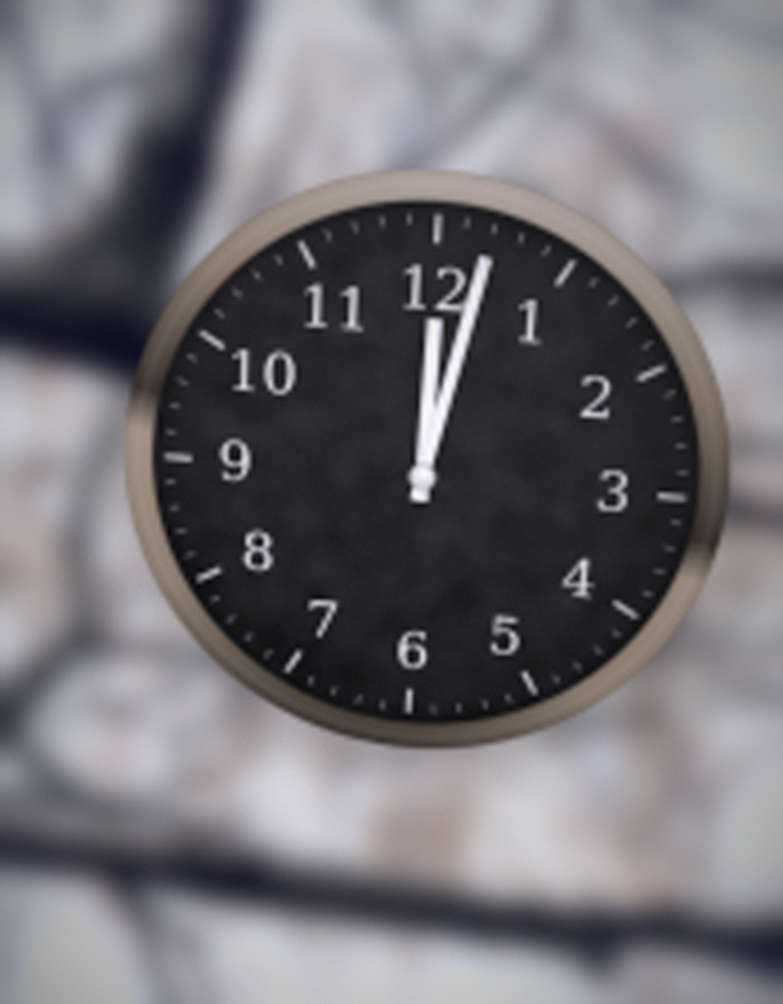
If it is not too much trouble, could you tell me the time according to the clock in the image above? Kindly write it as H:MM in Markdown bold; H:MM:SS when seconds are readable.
**12:02**
